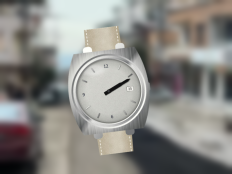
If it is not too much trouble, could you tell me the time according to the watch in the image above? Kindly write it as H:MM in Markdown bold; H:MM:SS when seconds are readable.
**2:11**
